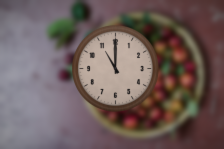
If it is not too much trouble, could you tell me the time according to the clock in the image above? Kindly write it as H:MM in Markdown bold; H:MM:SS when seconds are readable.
**11:00**
